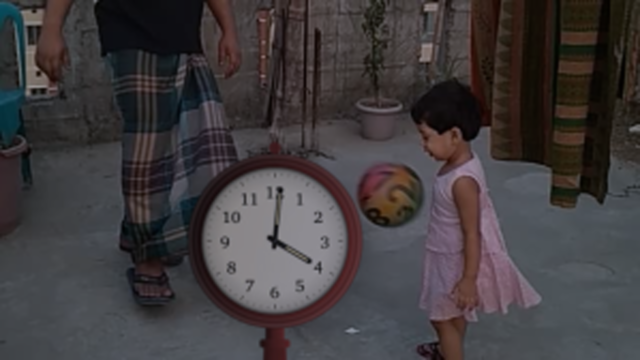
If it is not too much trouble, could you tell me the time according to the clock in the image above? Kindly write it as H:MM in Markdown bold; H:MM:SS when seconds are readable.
**4:01**
